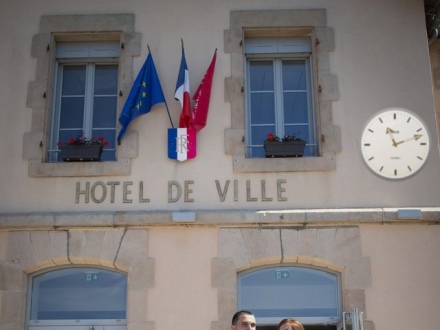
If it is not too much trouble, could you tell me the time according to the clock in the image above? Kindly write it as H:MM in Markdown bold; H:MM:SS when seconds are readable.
**11:12**
